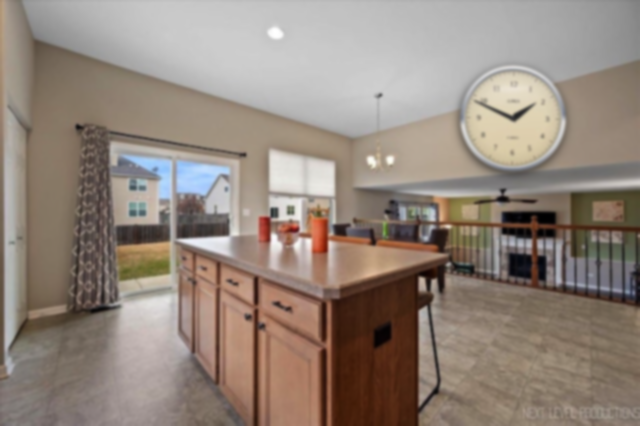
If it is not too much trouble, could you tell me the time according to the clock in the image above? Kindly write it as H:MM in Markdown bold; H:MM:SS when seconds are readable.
**1:49**
